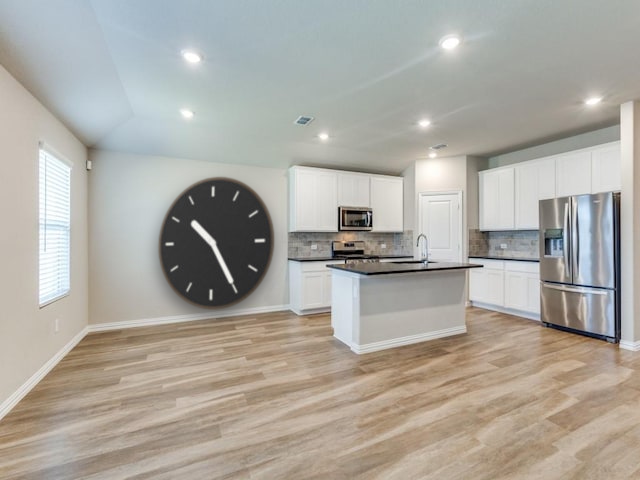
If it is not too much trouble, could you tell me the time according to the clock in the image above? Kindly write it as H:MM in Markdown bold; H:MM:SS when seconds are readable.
**10:25**
